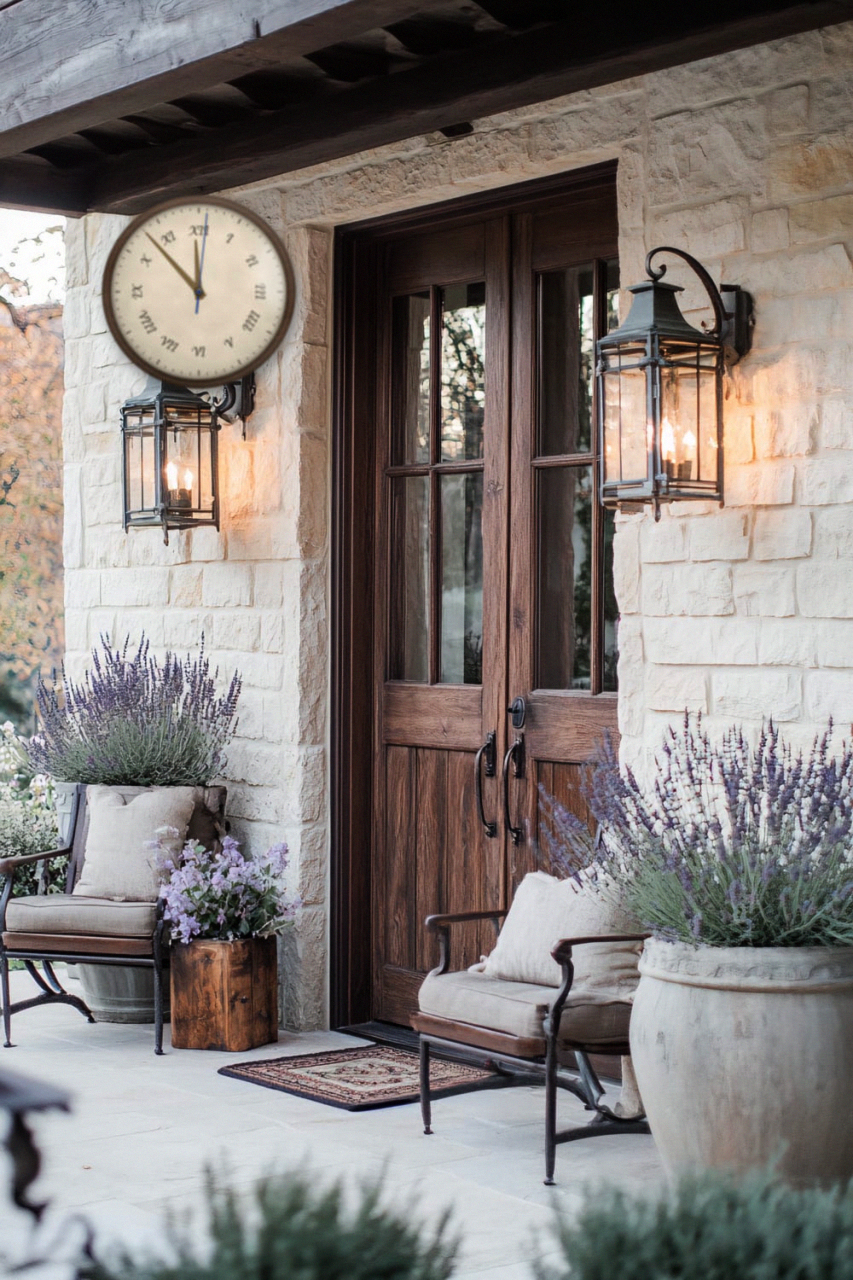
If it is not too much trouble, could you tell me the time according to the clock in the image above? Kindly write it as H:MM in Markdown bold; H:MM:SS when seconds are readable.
**11:53:01**
